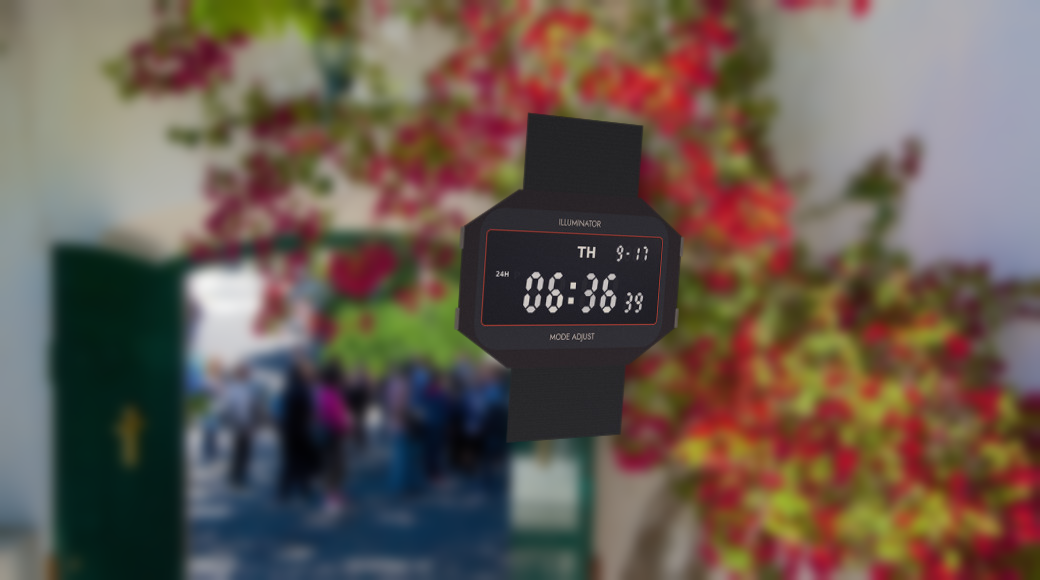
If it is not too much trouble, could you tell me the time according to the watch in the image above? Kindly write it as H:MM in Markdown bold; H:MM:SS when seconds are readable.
**6:36:39**
